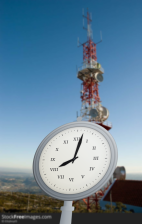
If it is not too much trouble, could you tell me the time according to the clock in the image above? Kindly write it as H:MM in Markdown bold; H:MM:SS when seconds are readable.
**8:02**
